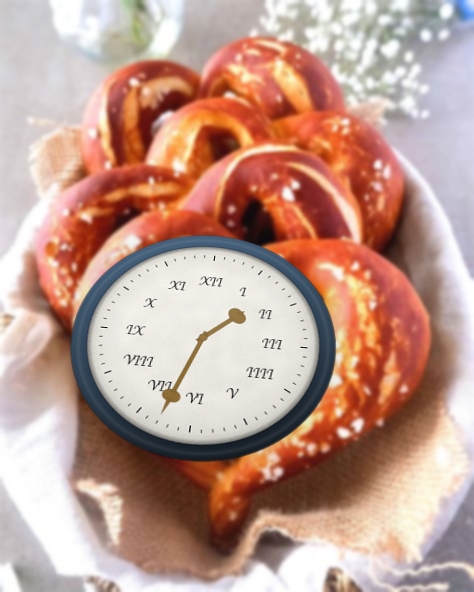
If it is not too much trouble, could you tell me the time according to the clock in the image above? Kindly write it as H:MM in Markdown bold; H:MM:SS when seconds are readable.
**1:33**
